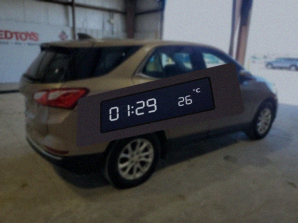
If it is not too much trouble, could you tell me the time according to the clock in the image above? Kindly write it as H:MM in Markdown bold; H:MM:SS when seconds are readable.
**1:29**
